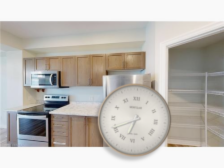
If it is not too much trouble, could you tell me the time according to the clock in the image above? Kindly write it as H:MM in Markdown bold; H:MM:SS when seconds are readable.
**6:41**
